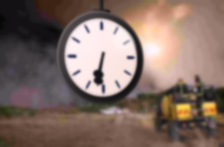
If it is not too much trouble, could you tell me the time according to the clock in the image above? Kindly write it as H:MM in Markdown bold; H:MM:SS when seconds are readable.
**6:32**
